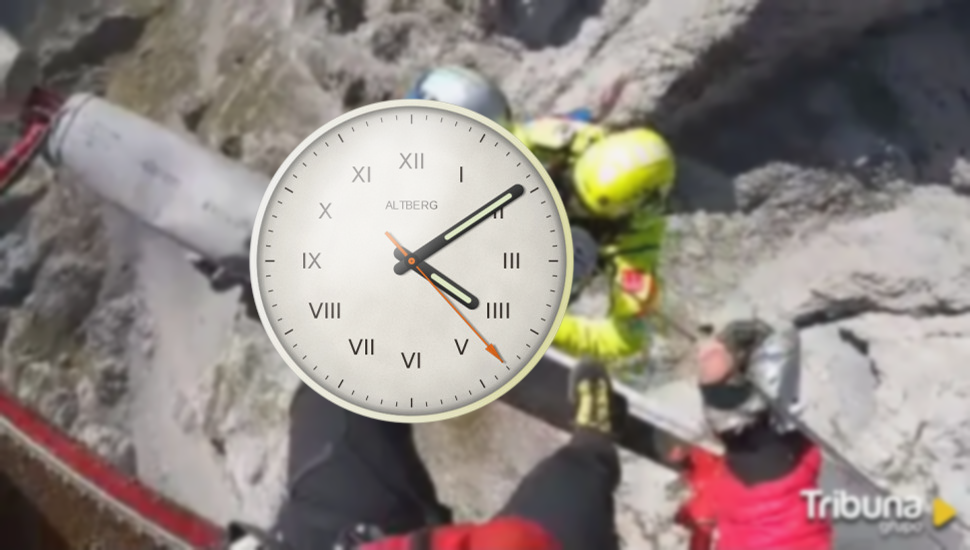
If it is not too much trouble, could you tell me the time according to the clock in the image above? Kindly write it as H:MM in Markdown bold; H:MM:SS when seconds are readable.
**4:09:23**
